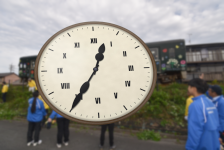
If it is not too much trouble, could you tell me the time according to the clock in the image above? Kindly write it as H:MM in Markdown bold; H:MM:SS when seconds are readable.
**12:35**
